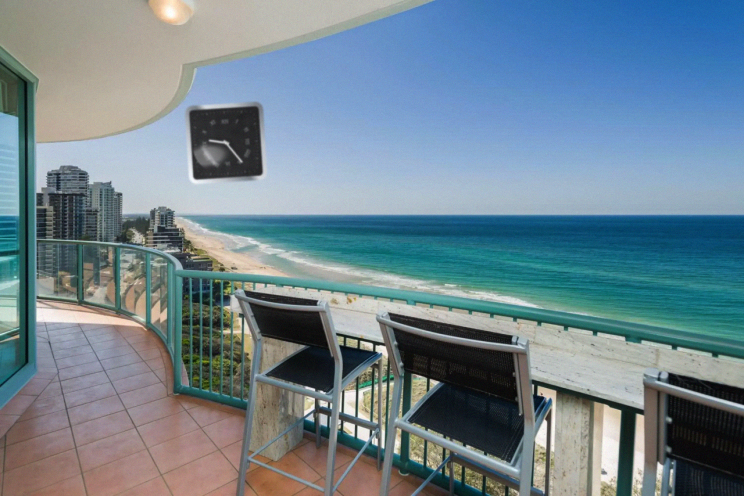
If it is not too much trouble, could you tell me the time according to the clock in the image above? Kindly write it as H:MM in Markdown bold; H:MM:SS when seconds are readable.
**9:24**
